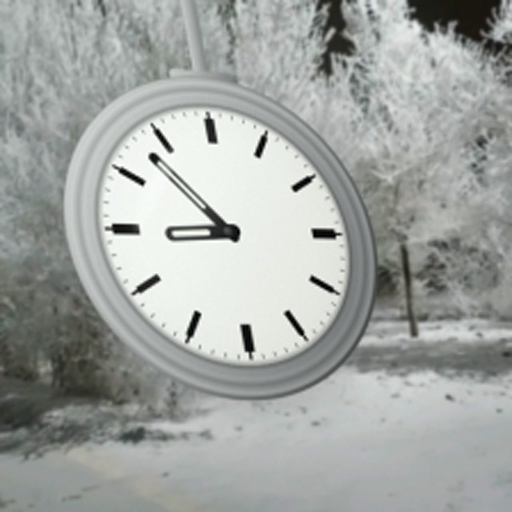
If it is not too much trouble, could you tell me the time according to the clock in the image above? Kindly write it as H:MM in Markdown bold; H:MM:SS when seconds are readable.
**8:53**
